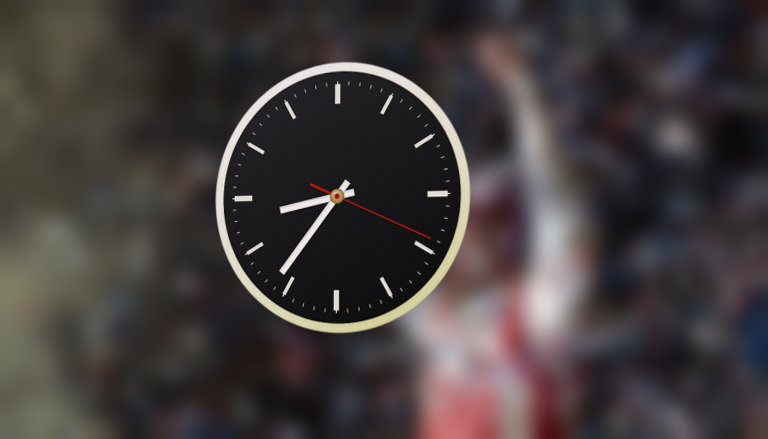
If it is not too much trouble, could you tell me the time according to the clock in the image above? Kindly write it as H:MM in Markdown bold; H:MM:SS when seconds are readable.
**8:36:19**
